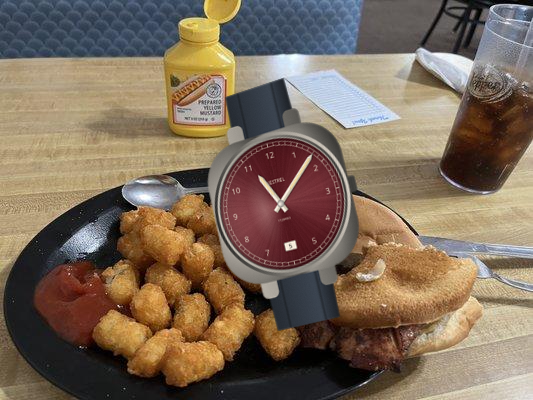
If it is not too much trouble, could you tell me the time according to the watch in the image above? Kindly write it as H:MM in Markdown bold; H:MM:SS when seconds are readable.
**11:08**
